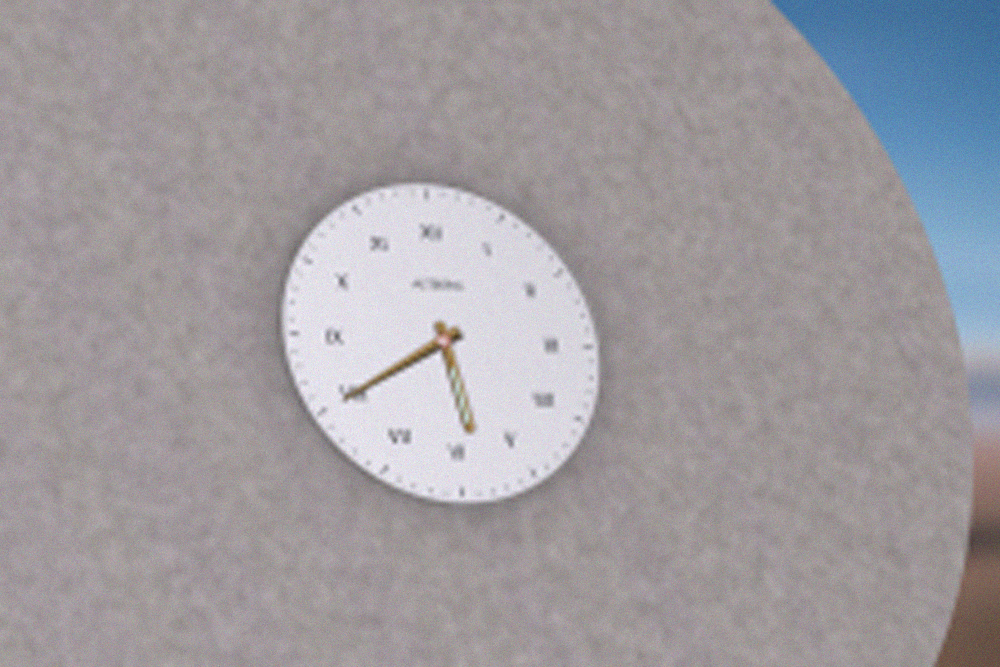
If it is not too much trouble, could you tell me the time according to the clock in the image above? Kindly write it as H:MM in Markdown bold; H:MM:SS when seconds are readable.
**5:40**
